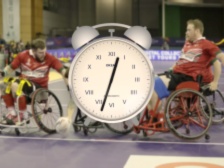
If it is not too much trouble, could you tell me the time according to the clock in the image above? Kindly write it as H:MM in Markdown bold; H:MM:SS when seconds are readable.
**12:33**
